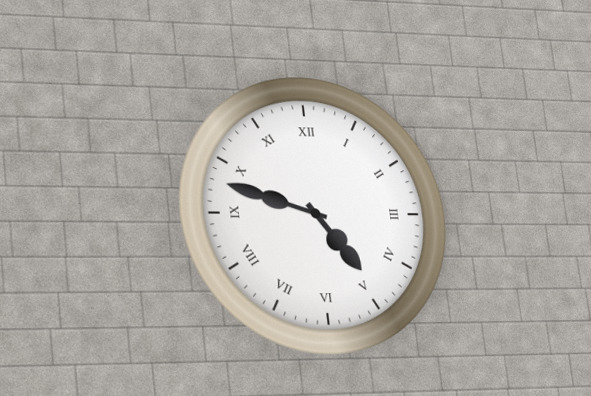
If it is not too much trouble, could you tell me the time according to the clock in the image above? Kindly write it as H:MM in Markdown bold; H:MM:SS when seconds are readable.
**4:48**
